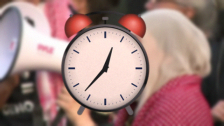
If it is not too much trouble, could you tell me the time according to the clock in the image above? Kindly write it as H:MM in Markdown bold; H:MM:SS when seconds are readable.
**12:37**
